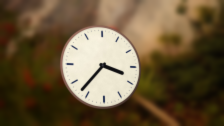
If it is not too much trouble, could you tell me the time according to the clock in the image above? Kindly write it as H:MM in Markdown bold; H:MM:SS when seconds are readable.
**3:37**
